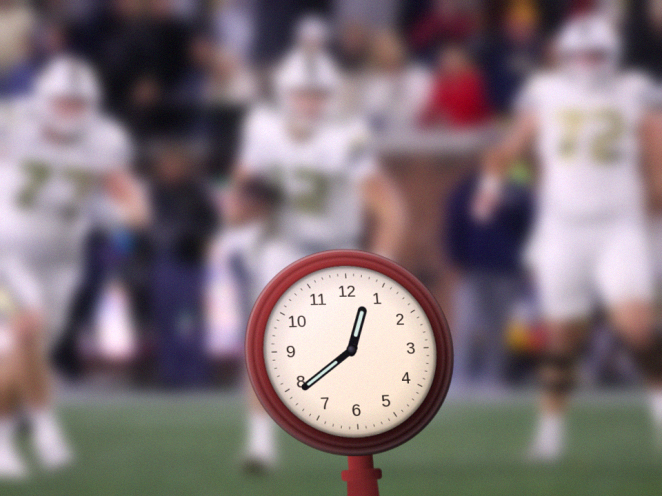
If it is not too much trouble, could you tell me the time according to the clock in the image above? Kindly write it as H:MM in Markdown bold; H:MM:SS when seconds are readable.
**12:39**
